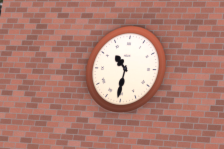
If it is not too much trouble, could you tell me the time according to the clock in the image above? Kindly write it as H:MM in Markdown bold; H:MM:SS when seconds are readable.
**10:31**
